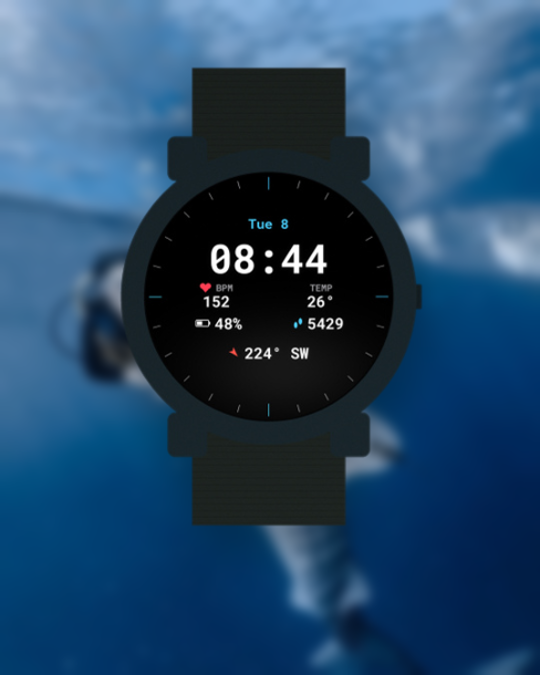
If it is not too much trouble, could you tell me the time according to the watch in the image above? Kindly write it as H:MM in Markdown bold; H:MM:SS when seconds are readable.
**8:44**
